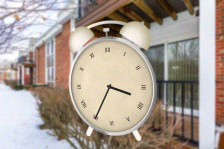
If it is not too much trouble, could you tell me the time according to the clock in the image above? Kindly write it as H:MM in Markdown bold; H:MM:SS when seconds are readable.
**3:35**
